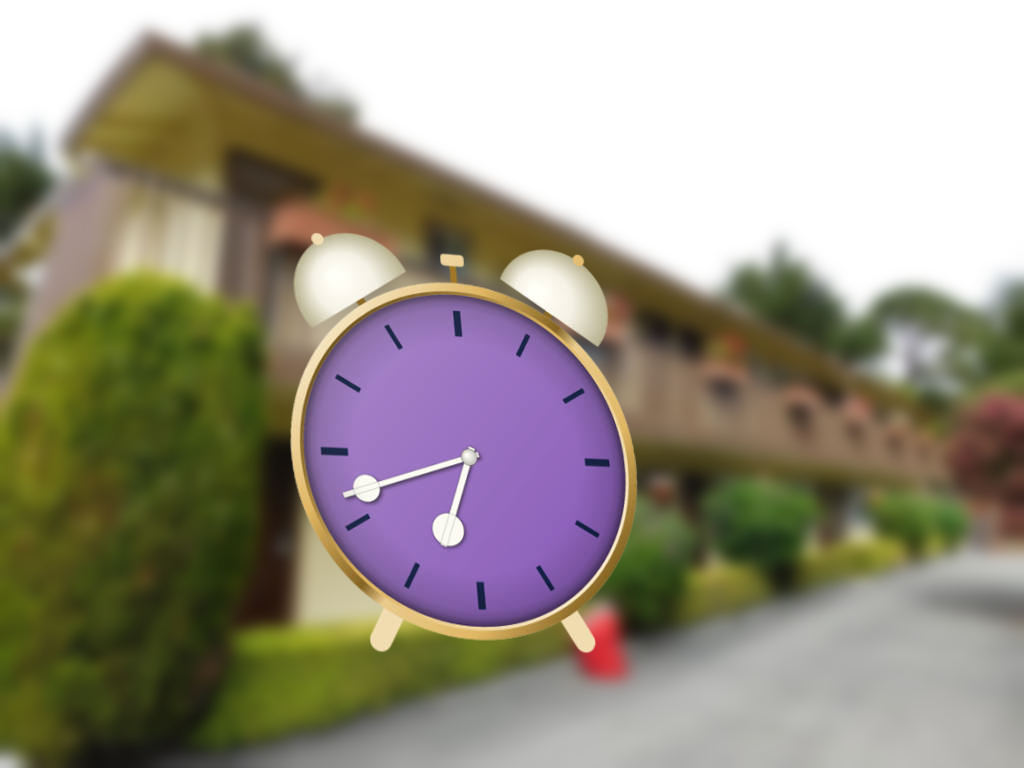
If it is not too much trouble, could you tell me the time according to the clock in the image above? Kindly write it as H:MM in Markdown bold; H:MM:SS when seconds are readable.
**6:42**
